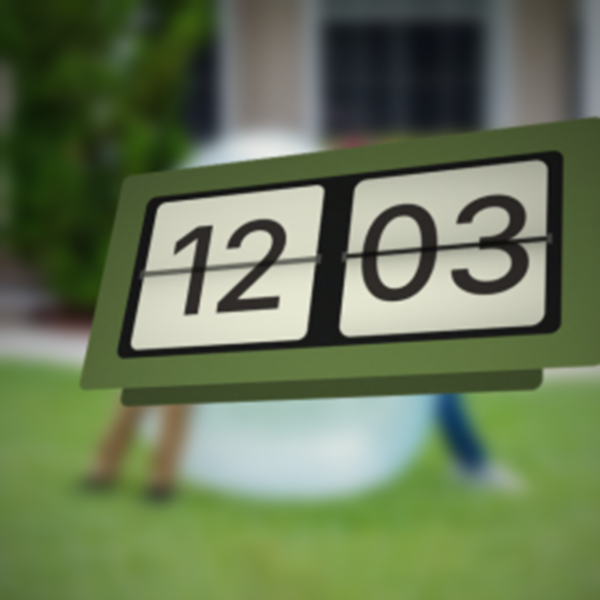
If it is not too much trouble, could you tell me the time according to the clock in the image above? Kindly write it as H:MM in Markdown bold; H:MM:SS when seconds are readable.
**12:03**
